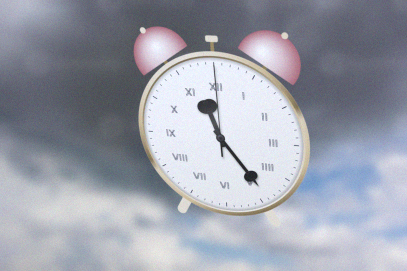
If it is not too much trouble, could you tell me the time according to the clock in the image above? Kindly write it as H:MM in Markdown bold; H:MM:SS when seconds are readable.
**11:24:00**
